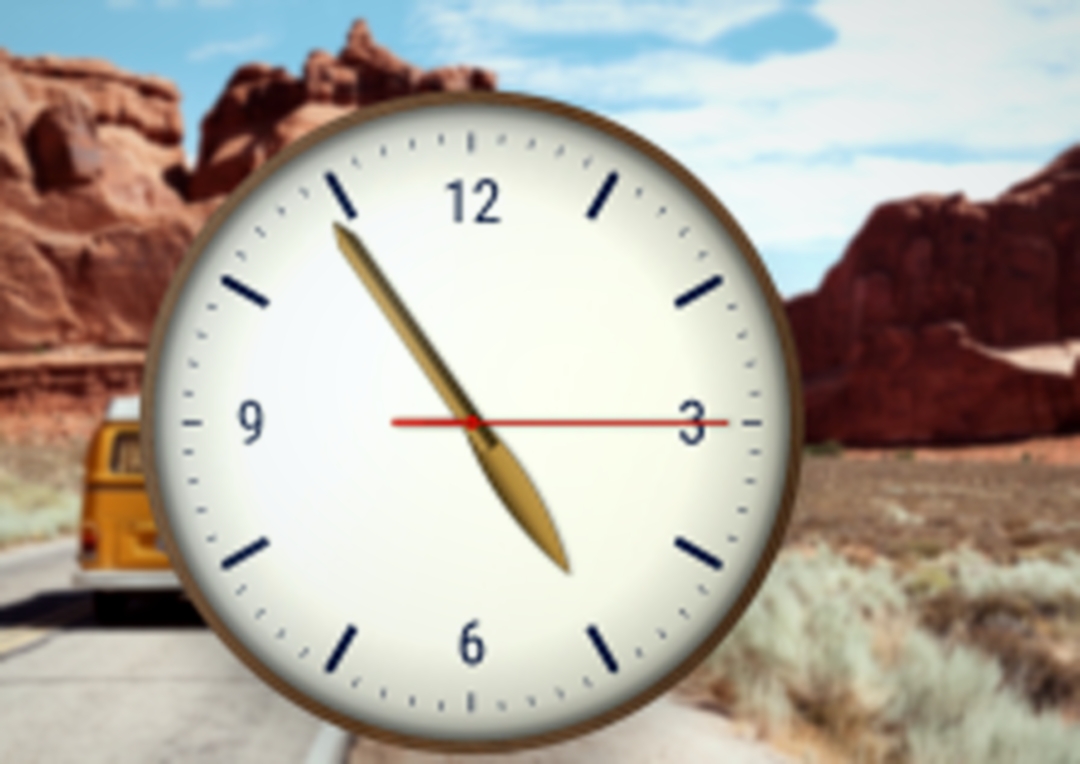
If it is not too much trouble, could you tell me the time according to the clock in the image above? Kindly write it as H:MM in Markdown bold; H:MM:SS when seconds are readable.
**4:54:15**
